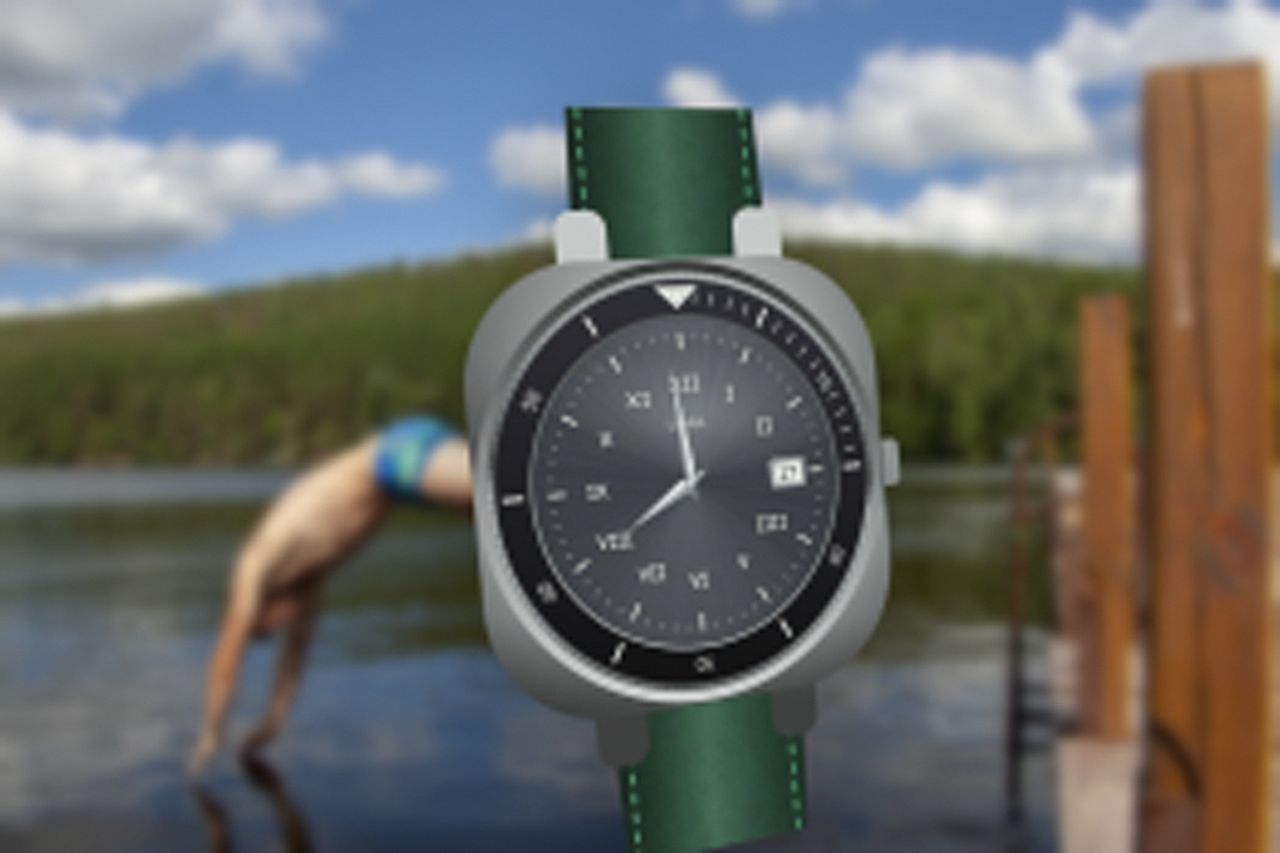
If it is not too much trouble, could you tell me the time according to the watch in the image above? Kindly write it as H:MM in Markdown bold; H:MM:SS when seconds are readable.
**7:59**
